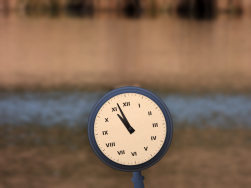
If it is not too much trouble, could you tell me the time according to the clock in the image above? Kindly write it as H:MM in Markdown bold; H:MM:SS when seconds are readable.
**10:57**
